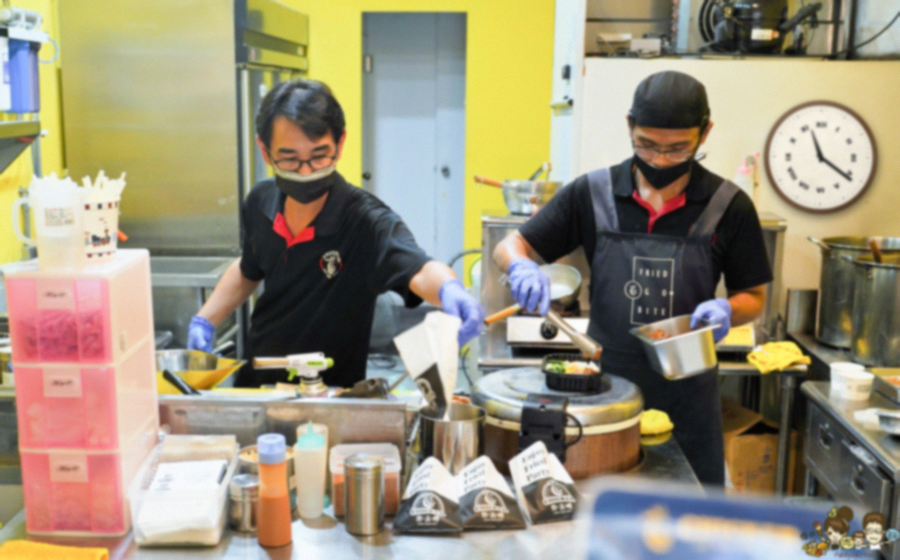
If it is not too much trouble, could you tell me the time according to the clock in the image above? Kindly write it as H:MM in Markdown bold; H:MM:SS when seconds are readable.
**11:21**
